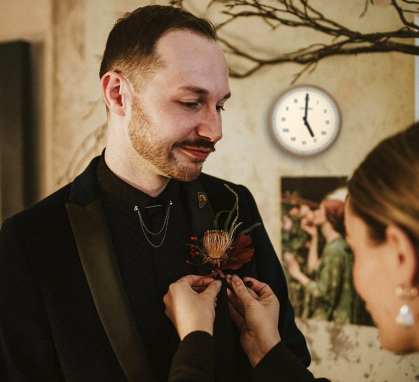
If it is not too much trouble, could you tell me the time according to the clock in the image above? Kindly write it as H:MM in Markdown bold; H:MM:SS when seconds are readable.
**5:00**
